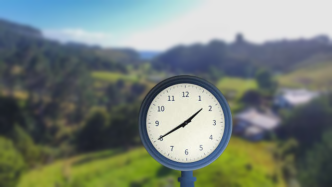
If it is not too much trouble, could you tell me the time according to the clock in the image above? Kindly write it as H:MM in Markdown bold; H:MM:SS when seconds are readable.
**1:40**
